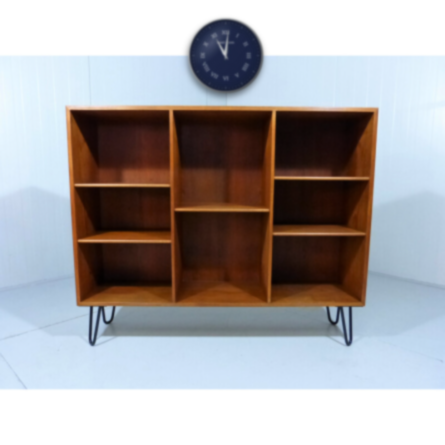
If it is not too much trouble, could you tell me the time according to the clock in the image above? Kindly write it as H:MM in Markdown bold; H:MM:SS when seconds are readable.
**11:01**
